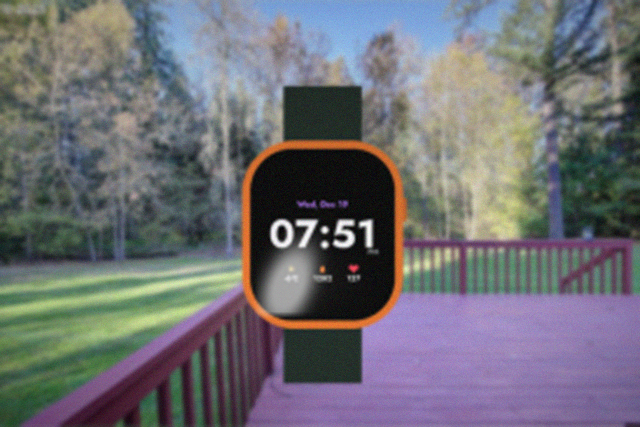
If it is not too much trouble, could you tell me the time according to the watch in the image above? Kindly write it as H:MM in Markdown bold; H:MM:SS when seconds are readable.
**7:51**
